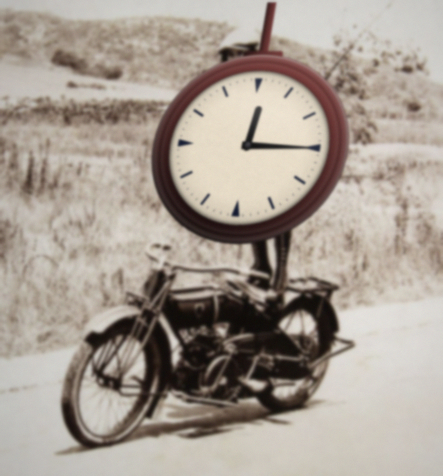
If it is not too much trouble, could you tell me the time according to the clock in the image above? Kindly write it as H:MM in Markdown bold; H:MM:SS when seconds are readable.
**12:15**
